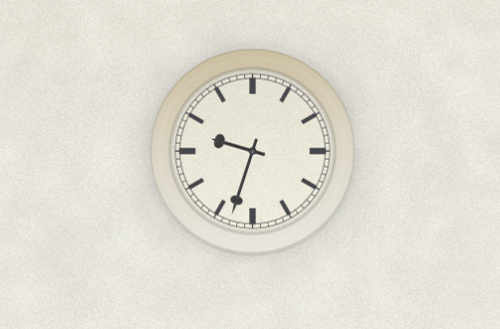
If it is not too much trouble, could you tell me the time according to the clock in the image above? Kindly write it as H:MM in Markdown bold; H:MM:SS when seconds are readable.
**9:33**
